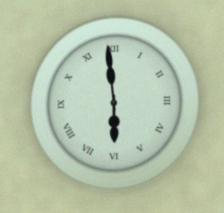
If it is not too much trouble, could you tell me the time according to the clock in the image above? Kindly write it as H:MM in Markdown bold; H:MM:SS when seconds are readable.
**5:59**
